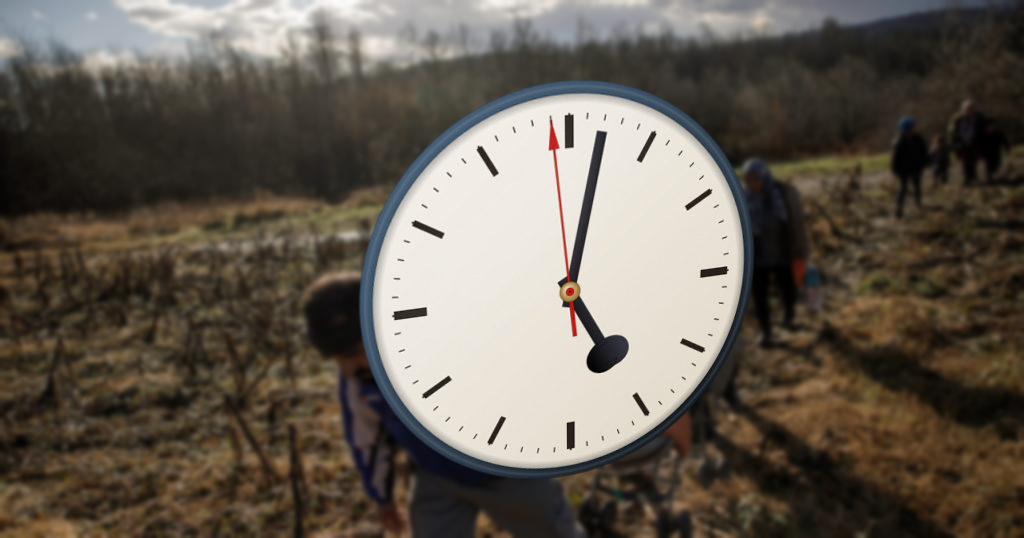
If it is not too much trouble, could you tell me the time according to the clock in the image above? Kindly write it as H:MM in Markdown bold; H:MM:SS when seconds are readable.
**5:01:59**
